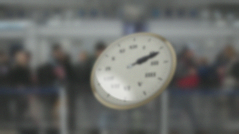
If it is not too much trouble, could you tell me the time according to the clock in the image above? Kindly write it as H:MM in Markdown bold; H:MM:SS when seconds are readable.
**2:11**
